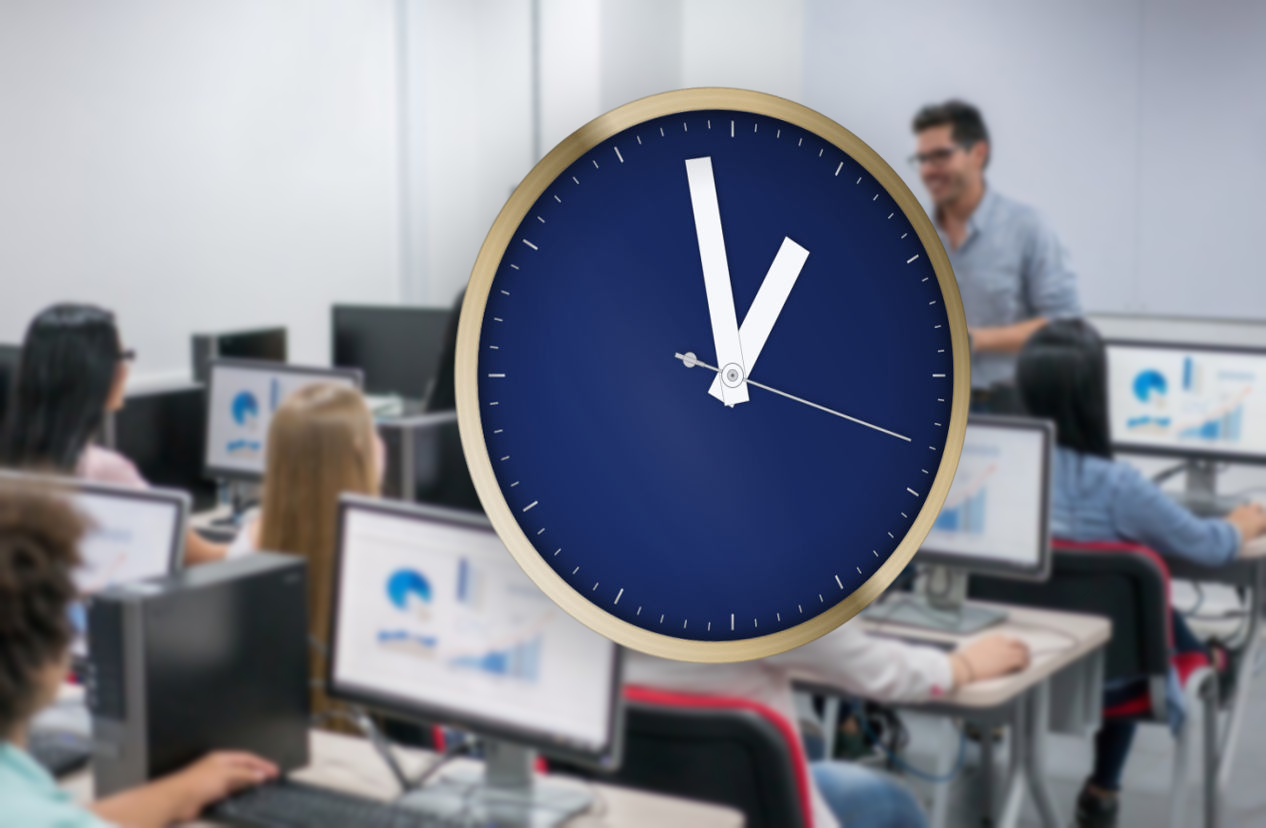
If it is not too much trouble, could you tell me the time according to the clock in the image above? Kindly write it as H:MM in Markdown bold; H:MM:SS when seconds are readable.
**12:58:18**
